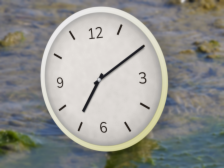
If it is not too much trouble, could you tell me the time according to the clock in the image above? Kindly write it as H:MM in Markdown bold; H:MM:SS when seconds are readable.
**7:10**
